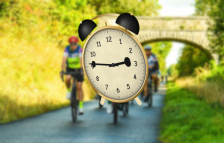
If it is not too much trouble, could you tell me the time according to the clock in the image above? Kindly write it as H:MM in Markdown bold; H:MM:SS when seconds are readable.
**2:46**
